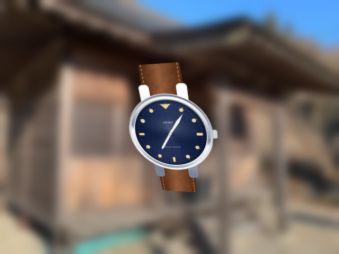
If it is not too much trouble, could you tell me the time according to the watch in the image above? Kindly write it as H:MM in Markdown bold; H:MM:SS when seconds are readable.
**7:06**
